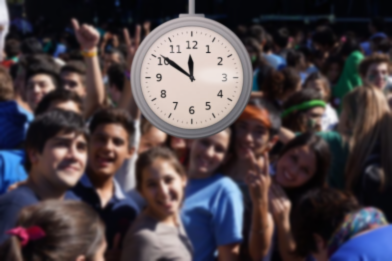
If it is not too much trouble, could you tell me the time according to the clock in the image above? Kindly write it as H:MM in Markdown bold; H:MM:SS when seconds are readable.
**11:51**
